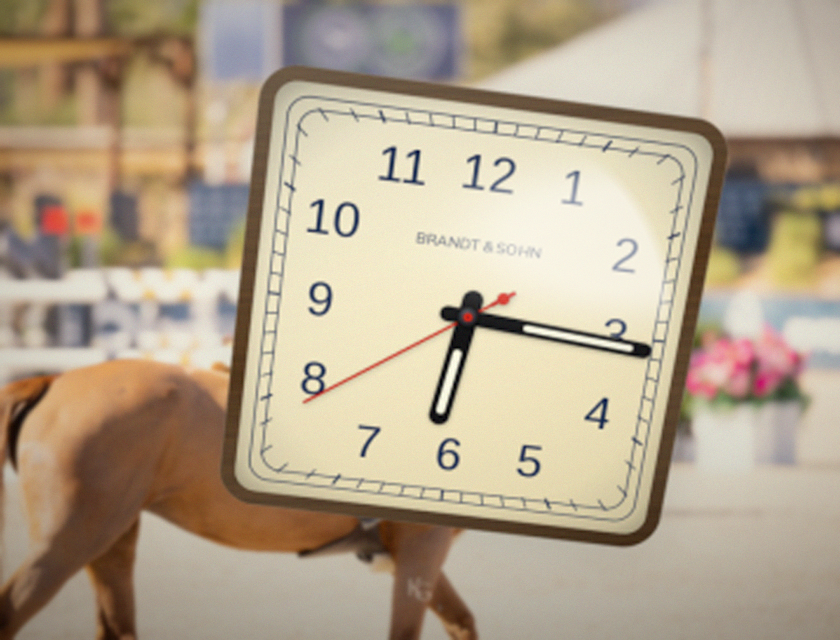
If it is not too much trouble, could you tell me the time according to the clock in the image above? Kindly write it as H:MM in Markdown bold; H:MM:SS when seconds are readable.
**6:15:39**
